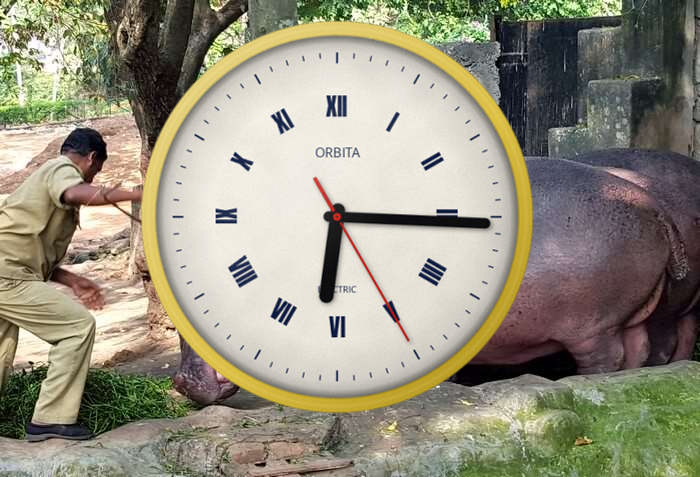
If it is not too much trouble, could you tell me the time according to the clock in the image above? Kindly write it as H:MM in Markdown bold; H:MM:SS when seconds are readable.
**6:15:25**
